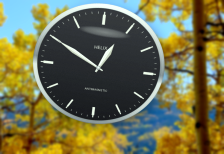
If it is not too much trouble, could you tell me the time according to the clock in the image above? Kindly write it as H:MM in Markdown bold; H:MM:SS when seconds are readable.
**12:50**
